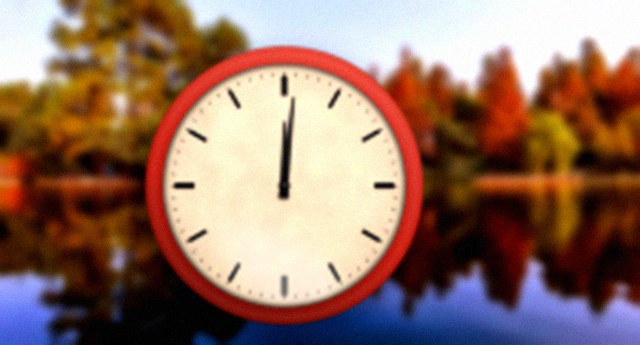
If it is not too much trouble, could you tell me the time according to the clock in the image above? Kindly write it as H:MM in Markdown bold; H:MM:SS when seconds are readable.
**12:01**
